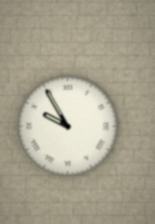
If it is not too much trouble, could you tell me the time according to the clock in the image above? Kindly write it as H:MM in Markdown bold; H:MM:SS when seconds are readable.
**9:55**
